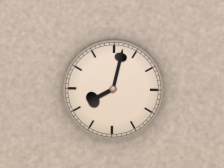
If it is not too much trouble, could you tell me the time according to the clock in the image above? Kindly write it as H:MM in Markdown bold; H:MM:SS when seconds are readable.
**8:02**
